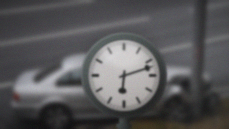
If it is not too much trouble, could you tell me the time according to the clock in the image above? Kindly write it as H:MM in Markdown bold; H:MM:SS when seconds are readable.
**6:12**
